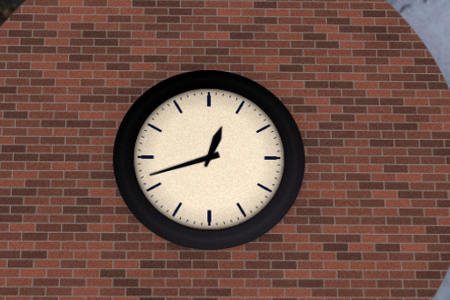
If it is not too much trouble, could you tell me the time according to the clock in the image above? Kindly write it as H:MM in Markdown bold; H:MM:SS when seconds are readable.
**12:42**
